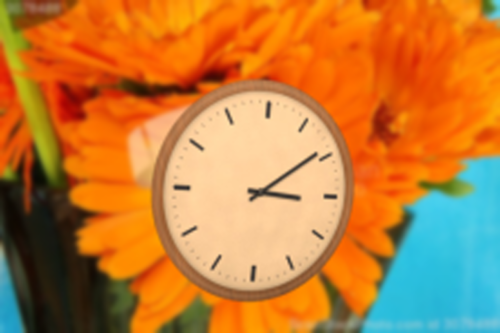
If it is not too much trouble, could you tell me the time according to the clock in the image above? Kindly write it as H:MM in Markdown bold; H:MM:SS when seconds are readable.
**3:09**
